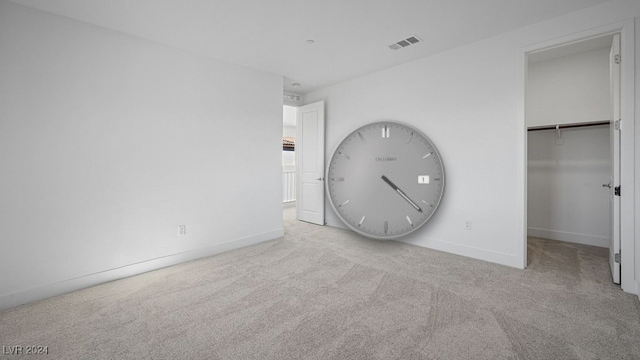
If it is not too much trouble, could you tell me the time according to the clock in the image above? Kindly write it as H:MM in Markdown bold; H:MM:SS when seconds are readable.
**4:22**
